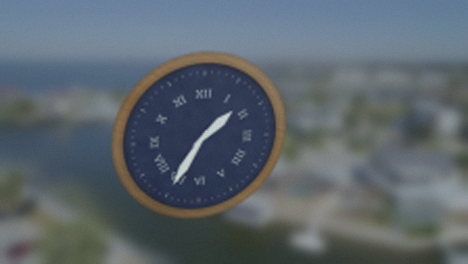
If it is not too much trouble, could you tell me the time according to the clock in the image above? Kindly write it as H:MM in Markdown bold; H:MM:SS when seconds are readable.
**1:35**
